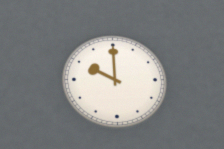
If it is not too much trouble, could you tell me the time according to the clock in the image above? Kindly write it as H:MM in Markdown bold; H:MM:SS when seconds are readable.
**10:00**
